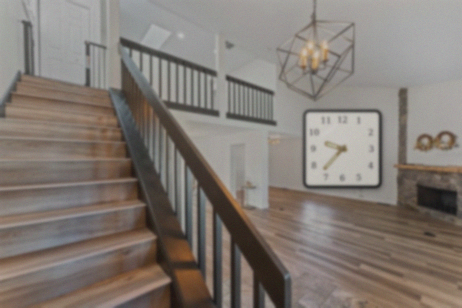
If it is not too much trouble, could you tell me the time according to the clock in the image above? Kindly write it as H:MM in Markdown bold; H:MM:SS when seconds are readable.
**9:37**
